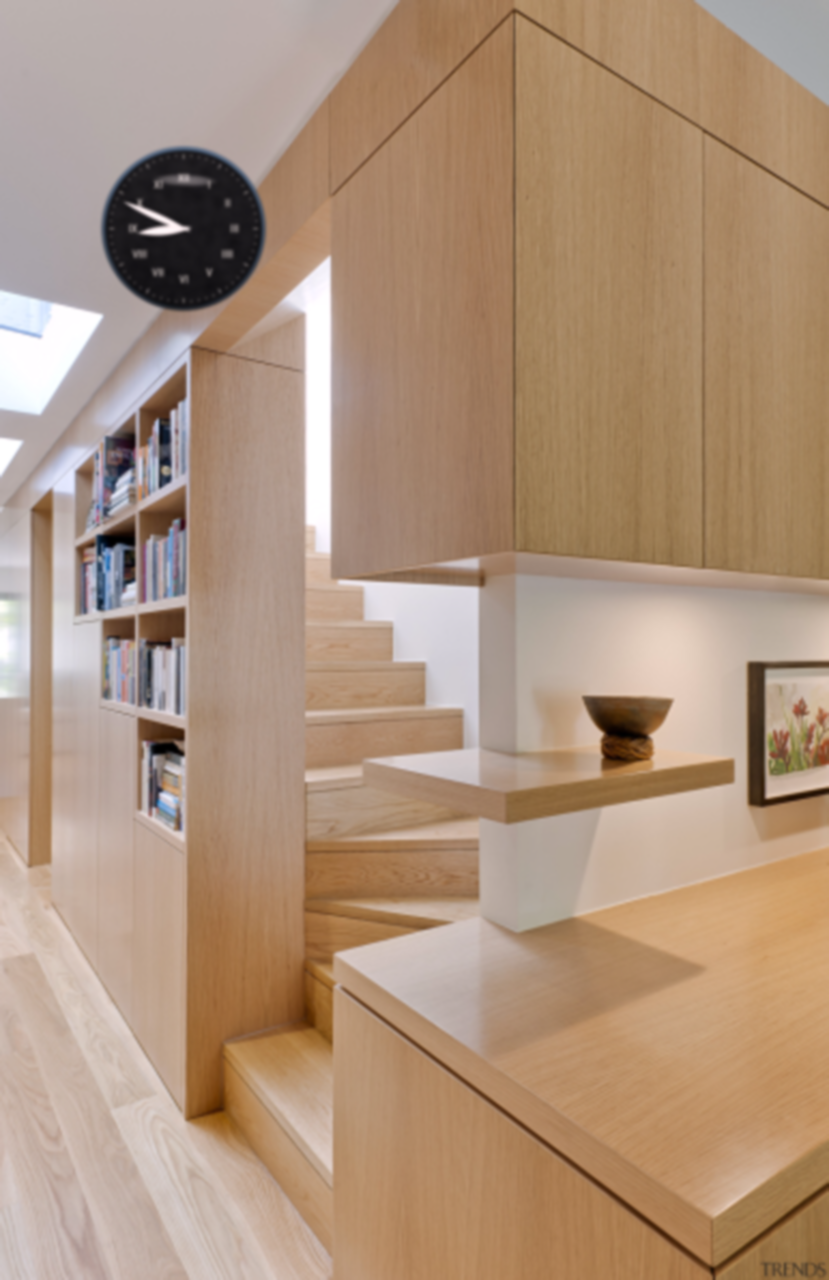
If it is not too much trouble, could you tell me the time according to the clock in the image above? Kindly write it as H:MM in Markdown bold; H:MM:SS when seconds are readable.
**8:49**
